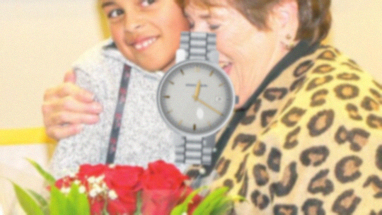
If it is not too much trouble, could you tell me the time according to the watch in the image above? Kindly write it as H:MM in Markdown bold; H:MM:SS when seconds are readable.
**12:20**
